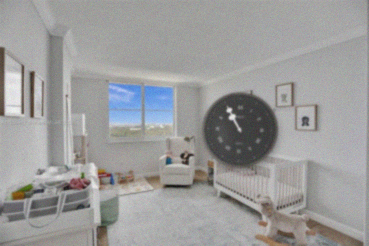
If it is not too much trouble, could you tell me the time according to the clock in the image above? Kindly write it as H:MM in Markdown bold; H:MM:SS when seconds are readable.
**10:55**
